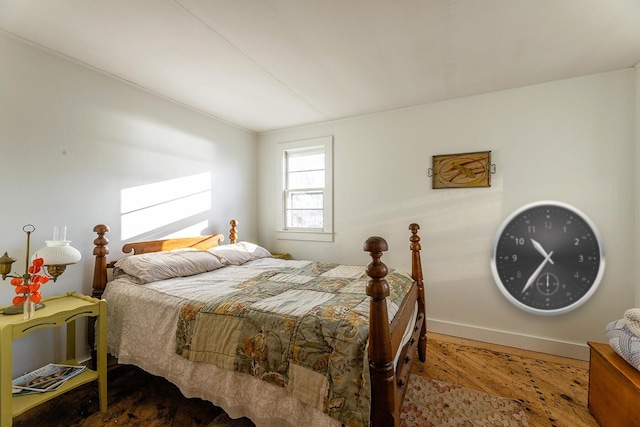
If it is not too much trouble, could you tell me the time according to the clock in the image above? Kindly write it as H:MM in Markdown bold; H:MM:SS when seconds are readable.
**10:36**
